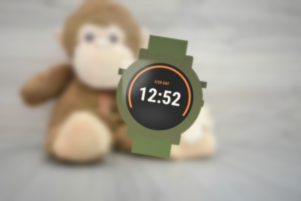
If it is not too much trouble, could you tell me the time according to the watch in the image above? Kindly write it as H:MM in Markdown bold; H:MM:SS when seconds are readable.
**12:52**
